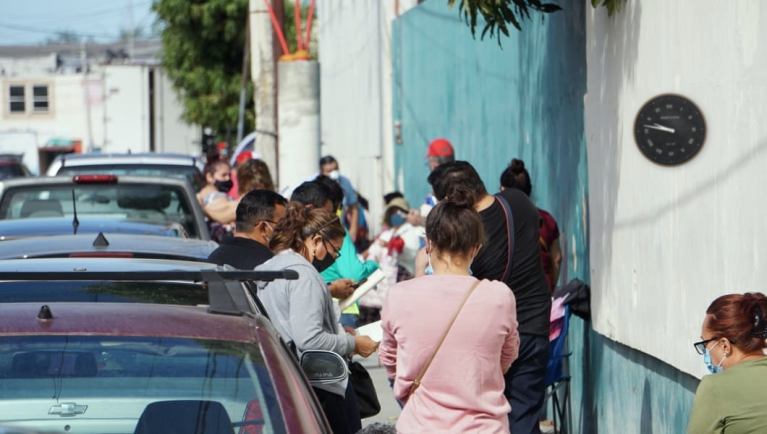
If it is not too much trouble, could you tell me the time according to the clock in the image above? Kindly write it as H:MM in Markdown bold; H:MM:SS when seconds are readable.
**9:47**
